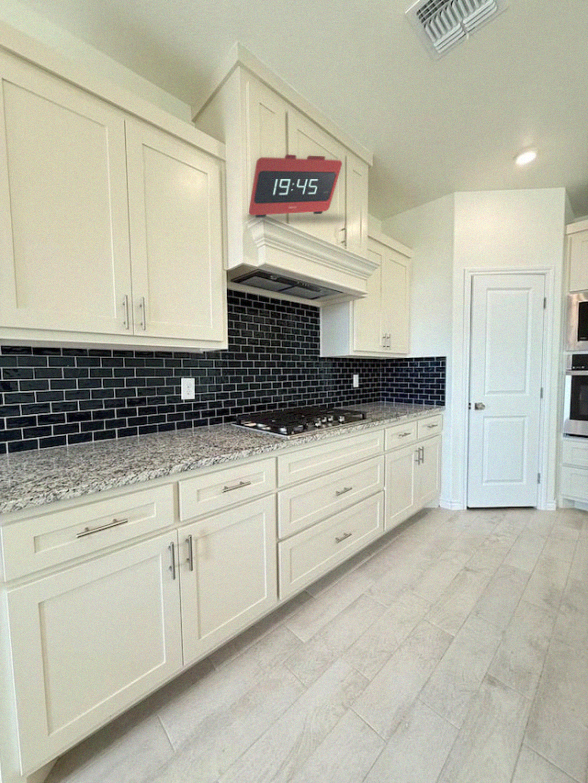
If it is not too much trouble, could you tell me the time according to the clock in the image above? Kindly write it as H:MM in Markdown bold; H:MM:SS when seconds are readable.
**19:45**
